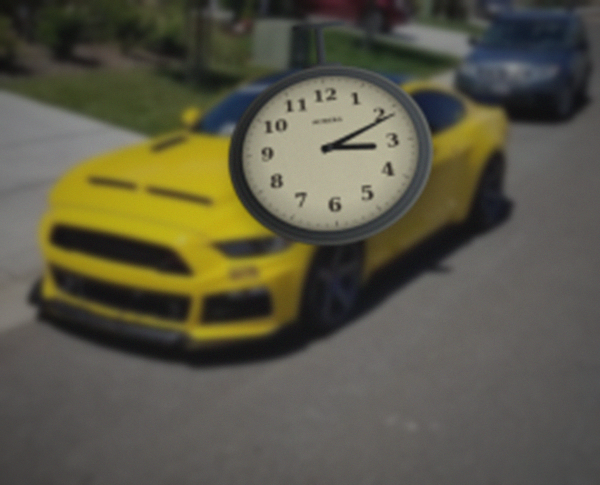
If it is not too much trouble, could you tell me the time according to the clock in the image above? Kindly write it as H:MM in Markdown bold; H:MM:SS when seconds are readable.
**3:11**
